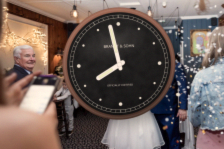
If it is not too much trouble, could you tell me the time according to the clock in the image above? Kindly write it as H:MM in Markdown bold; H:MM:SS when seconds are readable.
**7:58**
